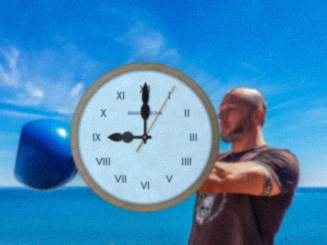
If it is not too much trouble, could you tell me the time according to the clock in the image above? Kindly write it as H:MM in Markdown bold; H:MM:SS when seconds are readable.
**9:00:05**
